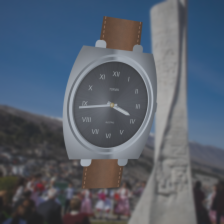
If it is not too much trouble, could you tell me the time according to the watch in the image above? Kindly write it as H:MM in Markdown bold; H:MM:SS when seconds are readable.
**3:44**
